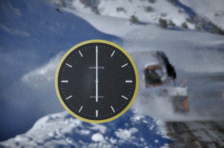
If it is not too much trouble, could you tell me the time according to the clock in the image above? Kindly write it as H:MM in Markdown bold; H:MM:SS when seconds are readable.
**6:00**
